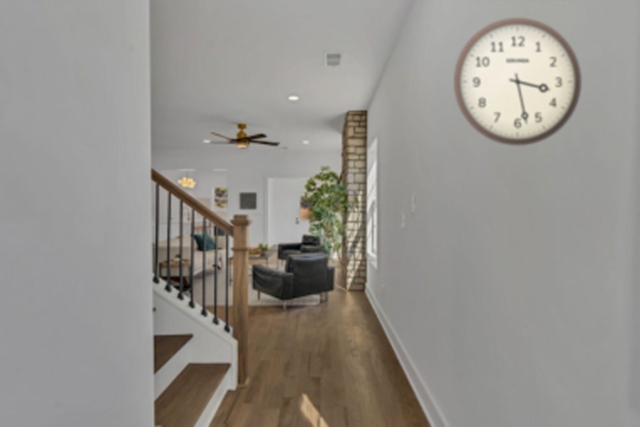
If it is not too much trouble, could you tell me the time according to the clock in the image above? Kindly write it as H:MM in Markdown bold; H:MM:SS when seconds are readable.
**3:28**
